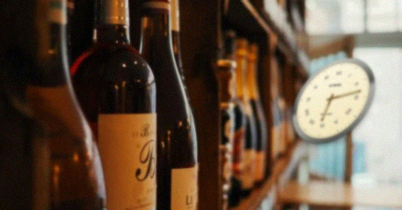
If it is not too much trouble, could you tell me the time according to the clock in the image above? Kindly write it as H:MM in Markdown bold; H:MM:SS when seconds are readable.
**6:13**
